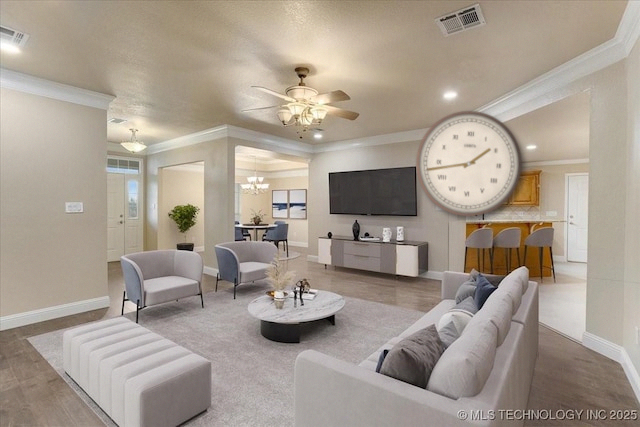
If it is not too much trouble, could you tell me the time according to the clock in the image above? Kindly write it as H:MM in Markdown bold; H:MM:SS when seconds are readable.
**1:43**
